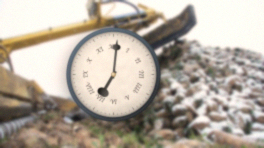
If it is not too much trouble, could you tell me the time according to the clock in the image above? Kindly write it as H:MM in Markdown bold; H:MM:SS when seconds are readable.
**7:01**
